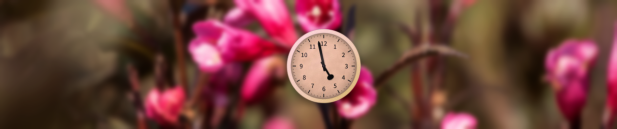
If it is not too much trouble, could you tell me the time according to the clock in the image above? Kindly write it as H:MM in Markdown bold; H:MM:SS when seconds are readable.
**4:58**
